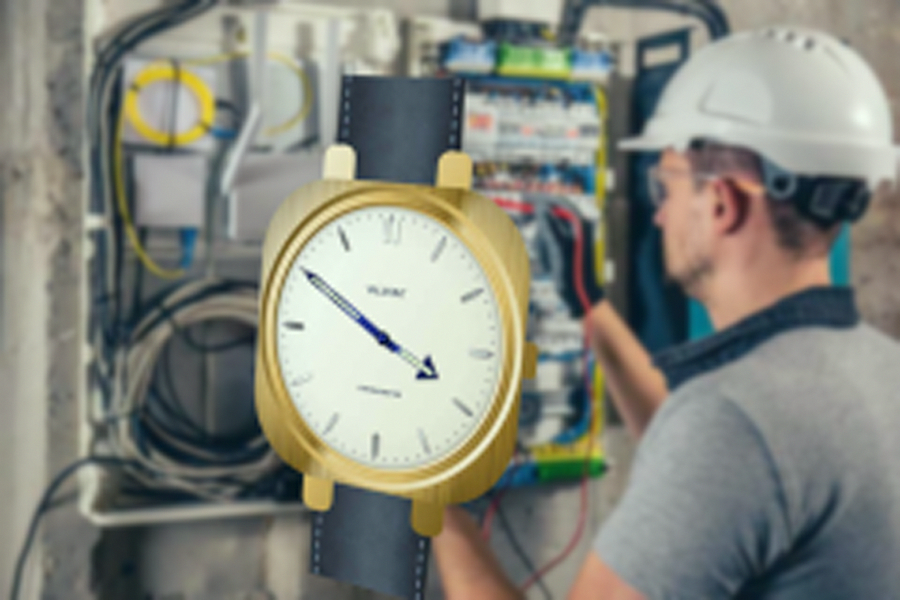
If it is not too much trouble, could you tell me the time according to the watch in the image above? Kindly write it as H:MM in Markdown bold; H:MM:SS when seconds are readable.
**3:50**
